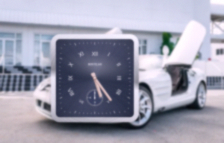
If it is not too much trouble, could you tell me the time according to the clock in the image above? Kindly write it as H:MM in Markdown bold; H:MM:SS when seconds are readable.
**5:24**
